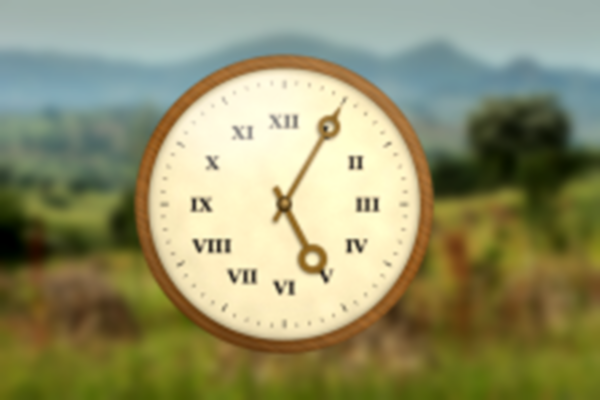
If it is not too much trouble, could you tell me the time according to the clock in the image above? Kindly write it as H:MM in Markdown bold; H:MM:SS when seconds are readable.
**5:05**
